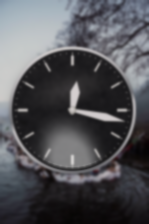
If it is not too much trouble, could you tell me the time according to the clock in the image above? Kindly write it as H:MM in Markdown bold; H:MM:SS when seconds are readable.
**12:17**
